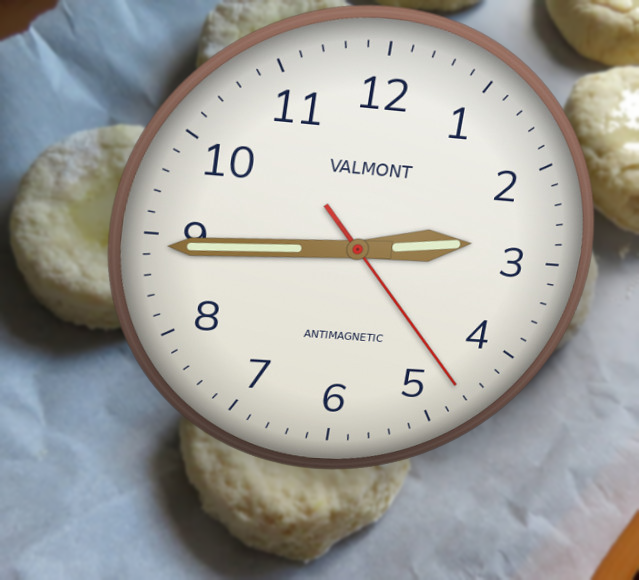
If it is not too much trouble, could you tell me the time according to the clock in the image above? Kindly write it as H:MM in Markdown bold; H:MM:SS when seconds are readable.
**2:44:23**
